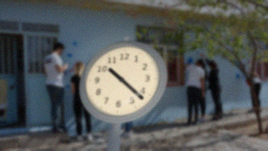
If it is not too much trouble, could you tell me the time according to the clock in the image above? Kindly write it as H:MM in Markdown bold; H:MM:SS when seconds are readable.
**10:22**
